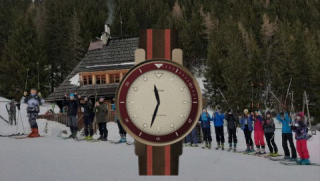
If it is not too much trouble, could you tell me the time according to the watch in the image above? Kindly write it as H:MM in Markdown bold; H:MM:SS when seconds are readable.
**11:33**
